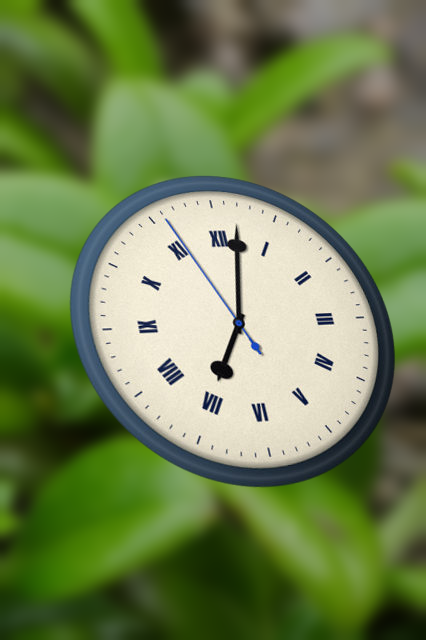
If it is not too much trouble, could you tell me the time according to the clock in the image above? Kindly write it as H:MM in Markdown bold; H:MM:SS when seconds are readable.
**7:01:56**
